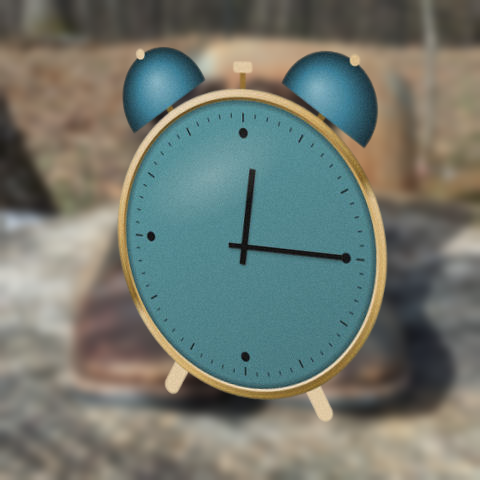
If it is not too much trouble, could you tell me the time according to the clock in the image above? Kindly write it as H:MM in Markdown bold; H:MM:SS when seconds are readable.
**12:15**
